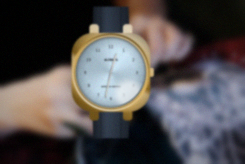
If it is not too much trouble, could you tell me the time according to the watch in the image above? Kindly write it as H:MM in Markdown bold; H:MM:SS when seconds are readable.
**12:32**
